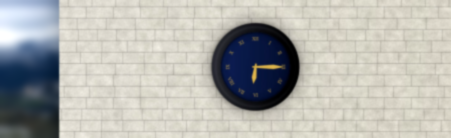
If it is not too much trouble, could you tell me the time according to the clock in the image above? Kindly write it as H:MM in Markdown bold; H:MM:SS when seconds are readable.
**6:15**
